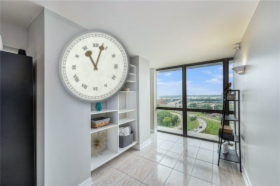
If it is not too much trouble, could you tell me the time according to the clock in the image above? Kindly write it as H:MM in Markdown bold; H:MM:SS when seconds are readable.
**11:03**
